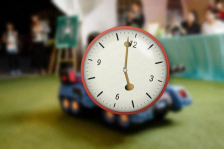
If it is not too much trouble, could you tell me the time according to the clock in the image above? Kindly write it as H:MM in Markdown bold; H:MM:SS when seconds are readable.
**4:58**
